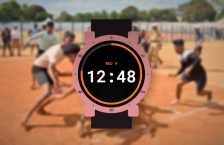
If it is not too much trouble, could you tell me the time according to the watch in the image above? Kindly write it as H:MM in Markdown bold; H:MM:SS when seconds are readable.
**12:48**
